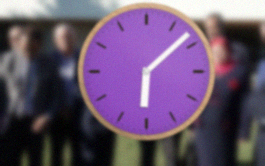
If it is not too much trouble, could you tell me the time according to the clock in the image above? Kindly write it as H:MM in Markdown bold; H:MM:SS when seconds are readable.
**6:08**
